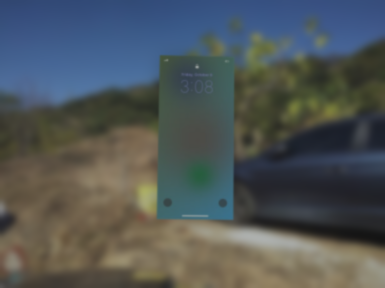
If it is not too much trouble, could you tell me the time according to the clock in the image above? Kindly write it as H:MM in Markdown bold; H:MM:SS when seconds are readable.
**3:08**
